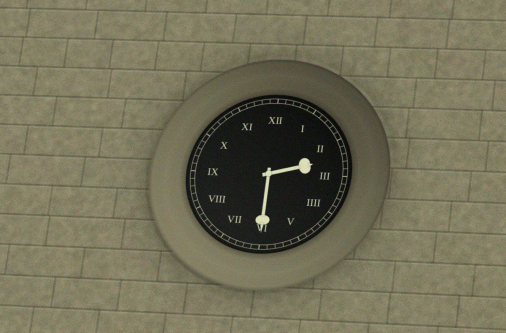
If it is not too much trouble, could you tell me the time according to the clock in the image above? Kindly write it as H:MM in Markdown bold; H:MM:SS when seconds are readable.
**2:30**
